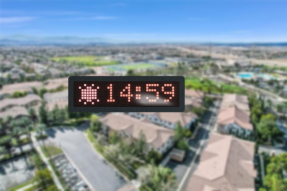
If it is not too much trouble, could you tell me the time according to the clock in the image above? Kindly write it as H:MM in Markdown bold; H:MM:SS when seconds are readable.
**14:59**
